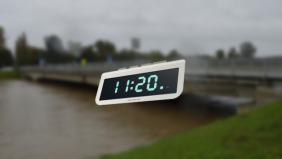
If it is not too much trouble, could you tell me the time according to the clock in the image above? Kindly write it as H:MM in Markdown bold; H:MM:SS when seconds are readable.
**11:20**
